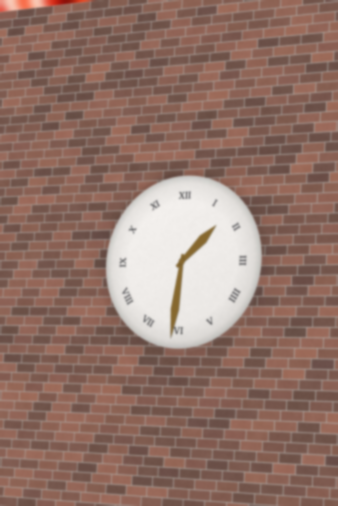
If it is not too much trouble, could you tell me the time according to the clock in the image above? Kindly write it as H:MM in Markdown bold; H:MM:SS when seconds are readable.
**1:31**
